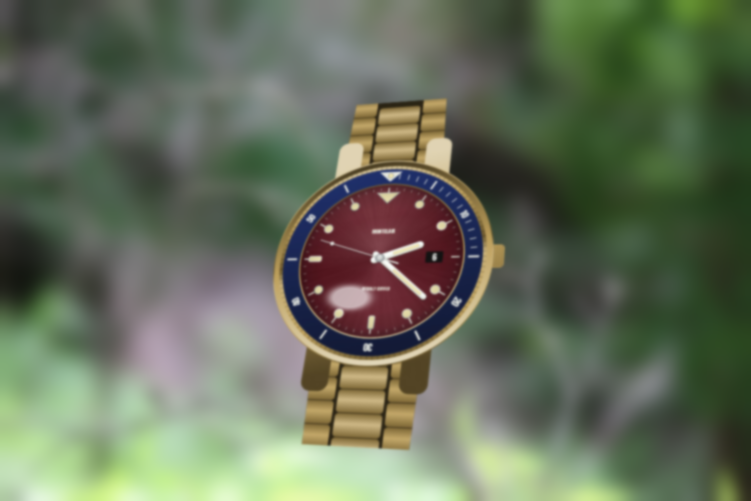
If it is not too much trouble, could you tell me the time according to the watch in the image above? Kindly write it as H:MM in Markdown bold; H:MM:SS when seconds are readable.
**2:21:48**
